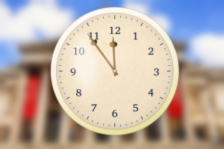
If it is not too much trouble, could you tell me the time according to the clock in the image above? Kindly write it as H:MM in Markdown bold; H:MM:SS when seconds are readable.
**11:54**
